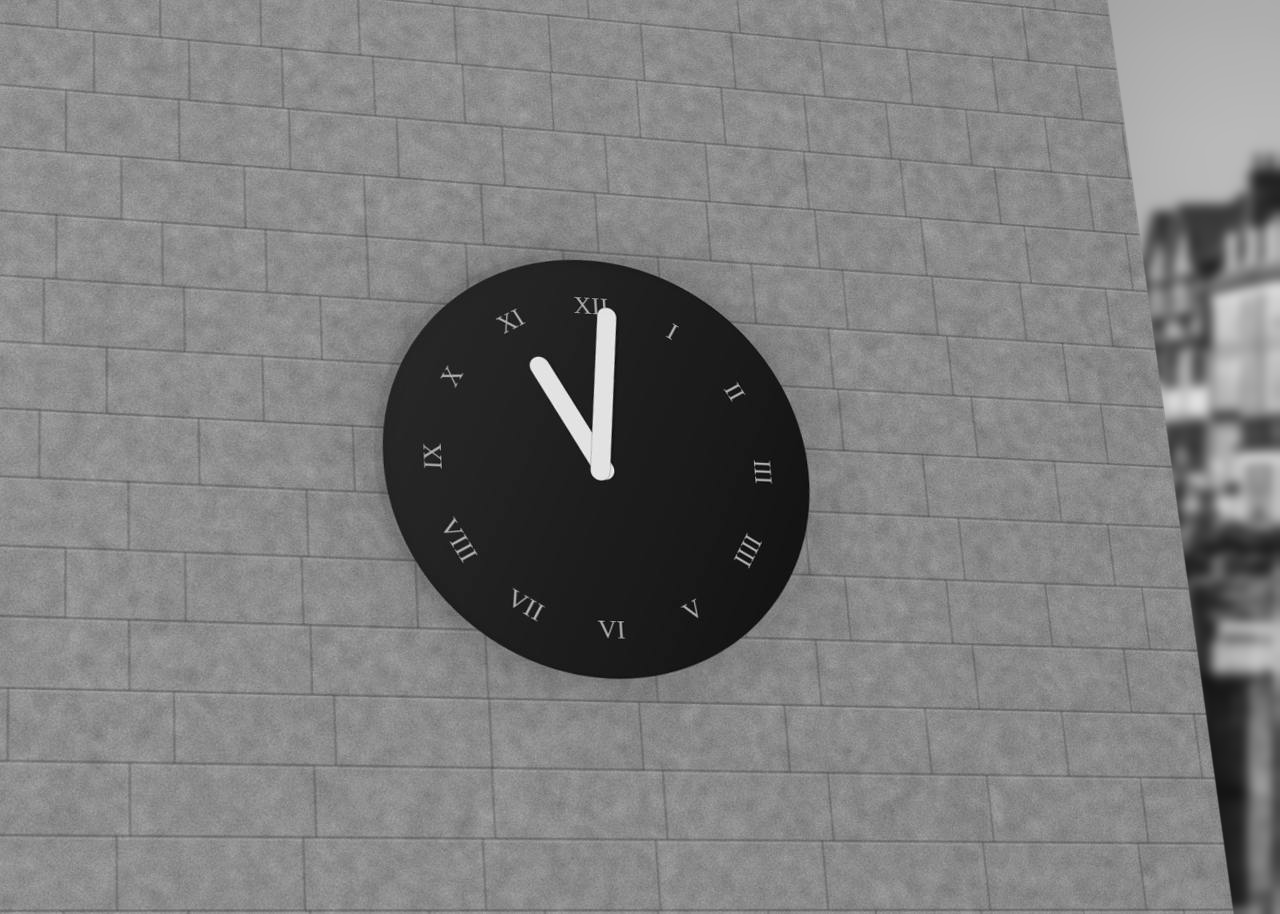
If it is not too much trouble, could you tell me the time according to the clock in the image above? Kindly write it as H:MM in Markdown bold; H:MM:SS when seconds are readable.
**11:01**
